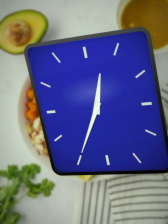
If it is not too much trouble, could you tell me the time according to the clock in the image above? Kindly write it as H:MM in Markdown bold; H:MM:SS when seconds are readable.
**12:35**
